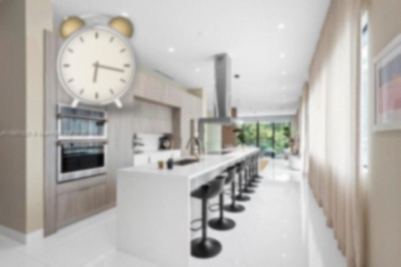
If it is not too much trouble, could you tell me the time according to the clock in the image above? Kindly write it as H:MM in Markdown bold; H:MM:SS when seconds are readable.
**6:17**
